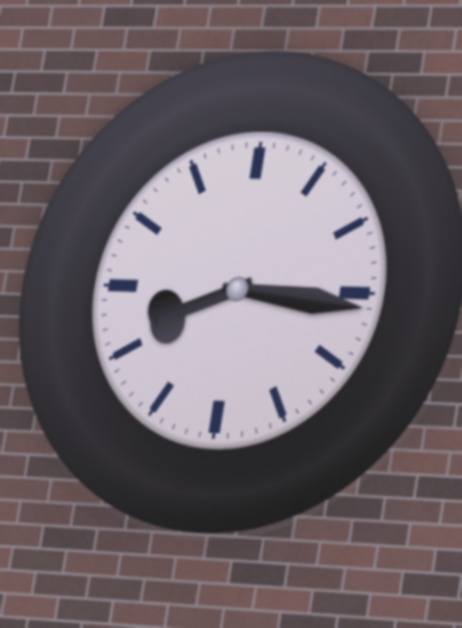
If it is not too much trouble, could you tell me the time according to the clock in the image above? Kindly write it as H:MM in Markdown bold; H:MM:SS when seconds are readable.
**8:16**
